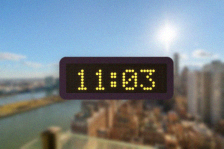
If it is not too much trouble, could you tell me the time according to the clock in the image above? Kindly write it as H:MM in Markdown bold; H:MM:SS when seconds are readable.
**11:03**
